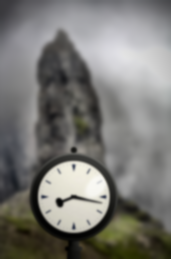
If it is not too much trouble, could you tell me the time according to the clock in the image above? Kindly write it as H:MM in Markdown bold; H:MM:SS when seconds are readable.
**8:17**
